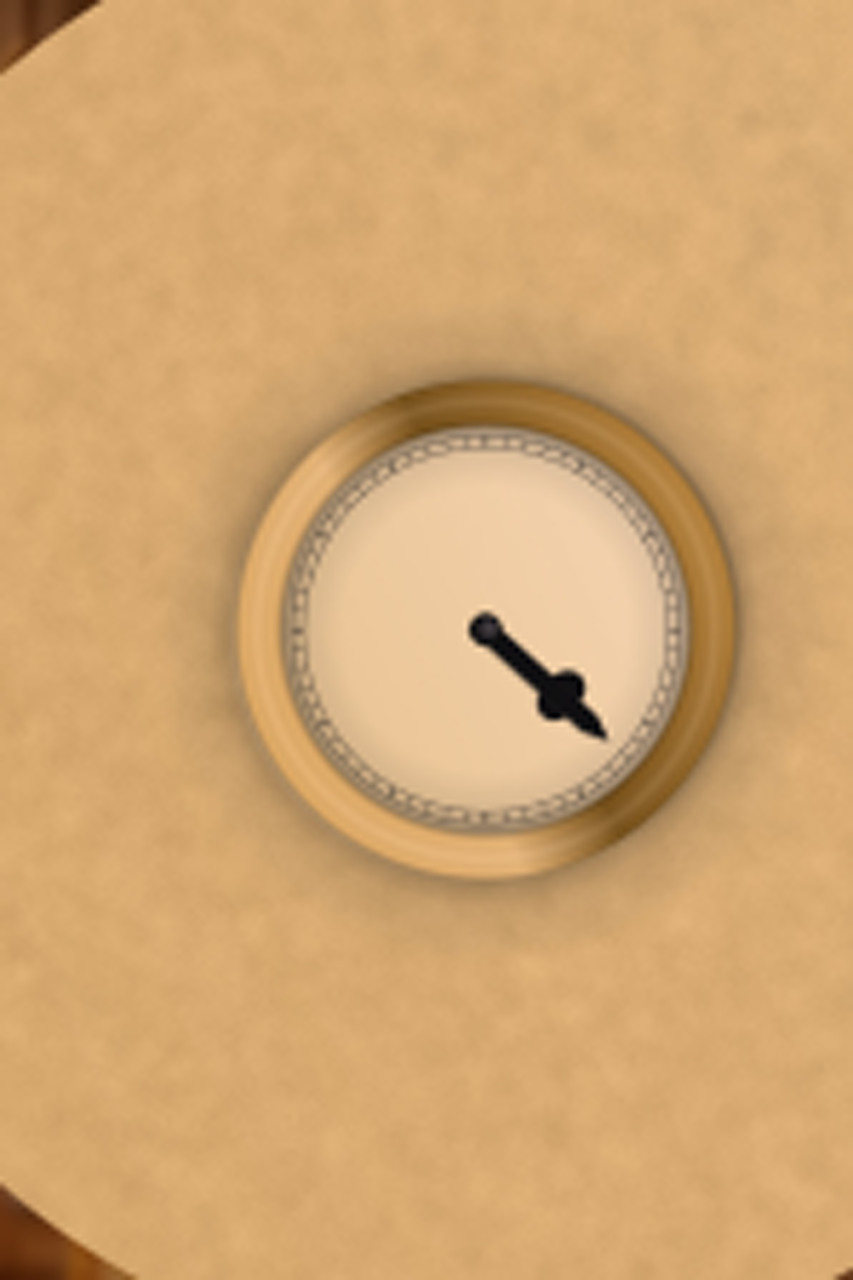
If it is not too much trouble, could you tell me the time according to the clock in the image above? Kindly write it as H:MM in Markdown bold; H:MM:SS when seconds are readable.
**4:22**
